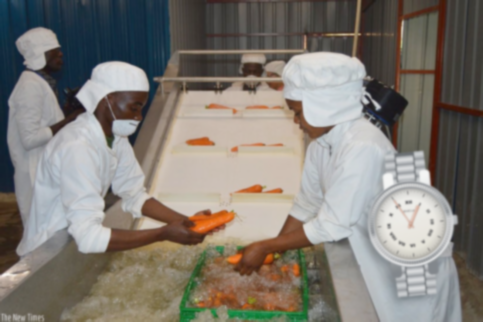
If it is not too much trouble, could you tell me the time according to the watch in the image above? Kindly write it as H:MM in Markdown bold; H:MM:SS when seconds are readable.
**12:55**
